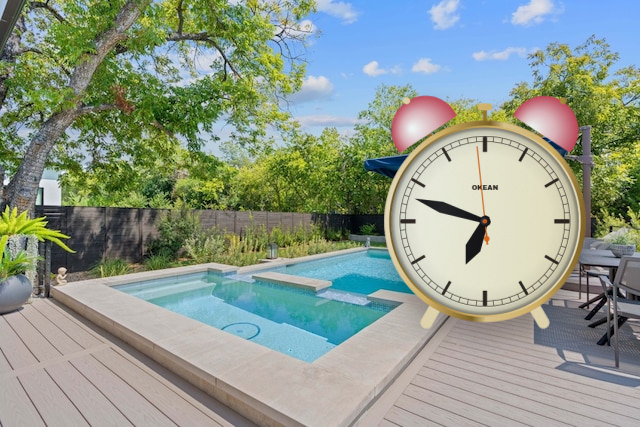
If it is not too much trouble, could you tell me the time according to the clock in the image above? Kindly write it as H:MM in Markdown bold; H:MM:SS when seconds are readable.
**6:47:59**
